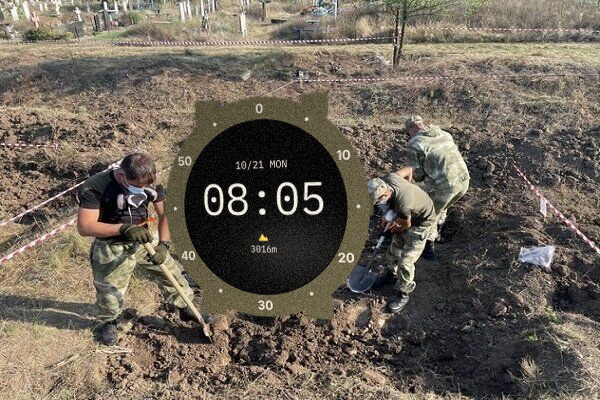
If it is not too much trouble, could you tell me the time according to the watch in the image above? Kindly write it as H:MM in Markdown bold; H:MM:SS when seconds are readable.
**8:05**
